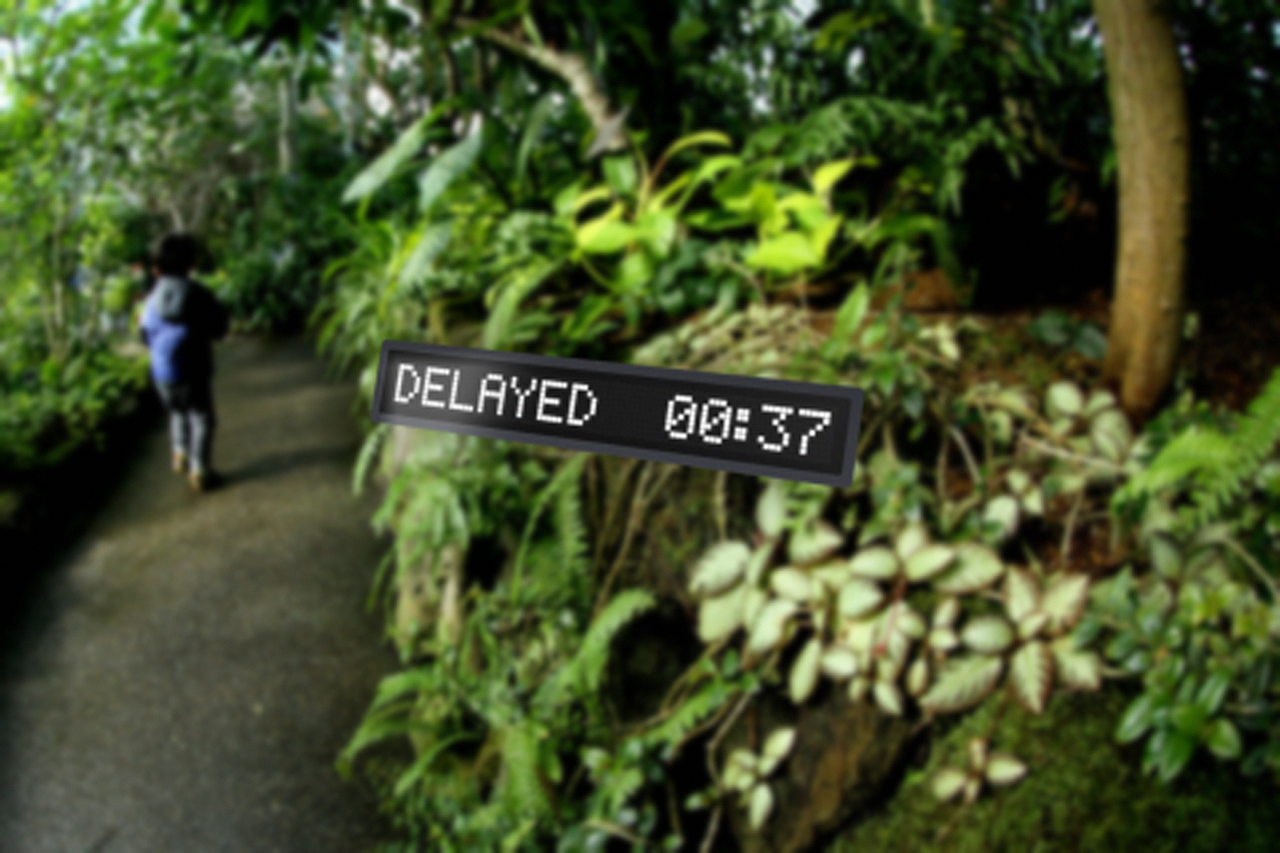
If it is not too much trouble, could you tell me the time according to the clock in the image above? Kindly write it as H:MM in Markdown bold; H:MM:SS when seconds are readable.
**0:37**
